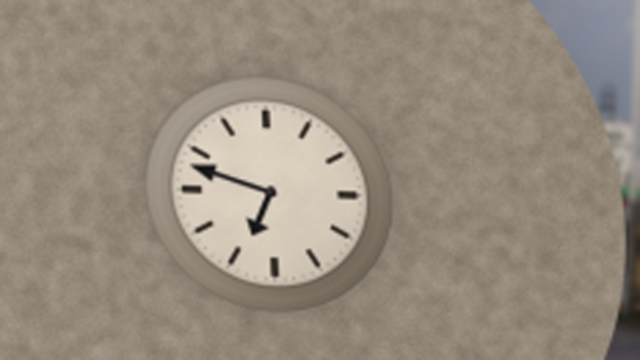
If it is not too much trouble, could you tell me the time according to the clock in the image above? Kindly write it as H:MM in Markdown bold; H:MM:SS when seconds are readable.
**6:48**
